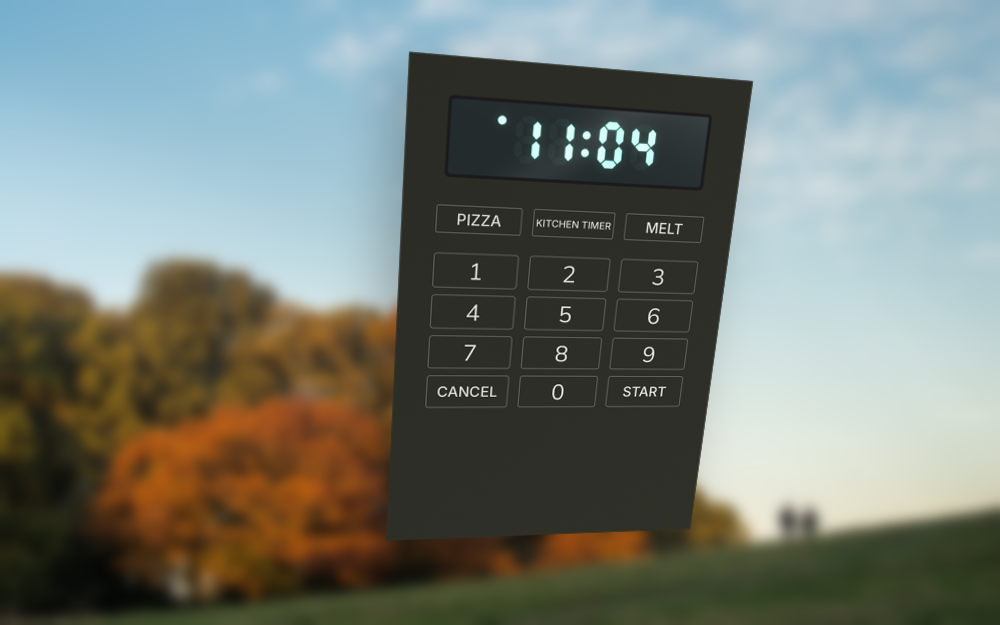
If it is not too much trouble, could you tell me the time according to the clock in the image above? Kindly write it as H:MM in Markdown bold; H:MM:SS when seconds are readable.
**11:04**
